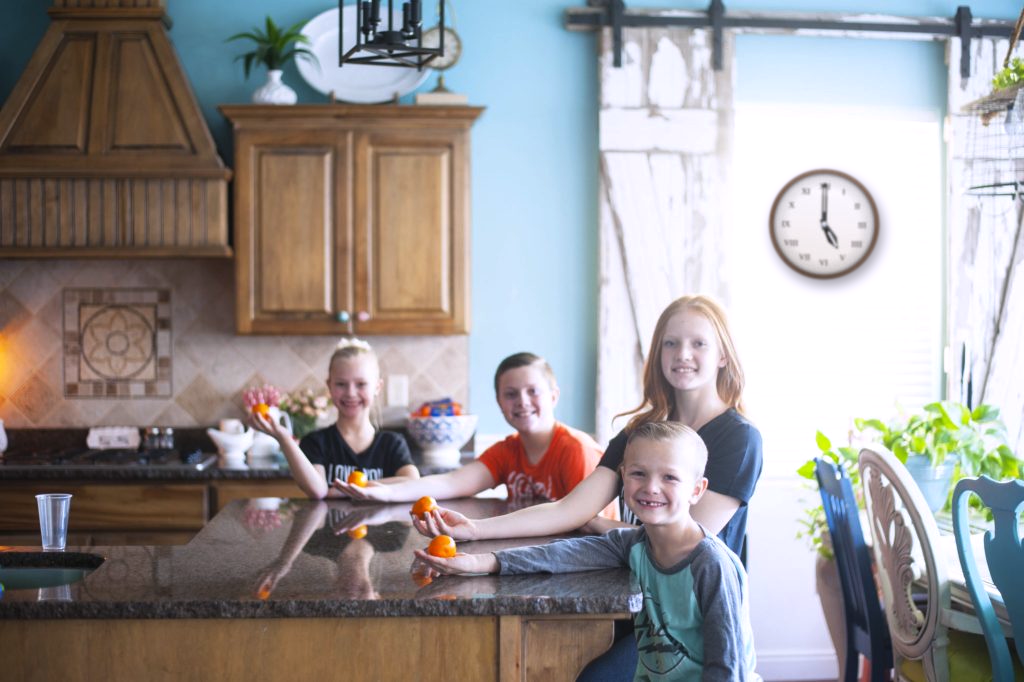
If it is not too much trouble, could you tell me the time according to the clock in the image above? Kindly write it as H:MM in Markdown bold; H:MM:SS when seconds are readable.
**5:00**
